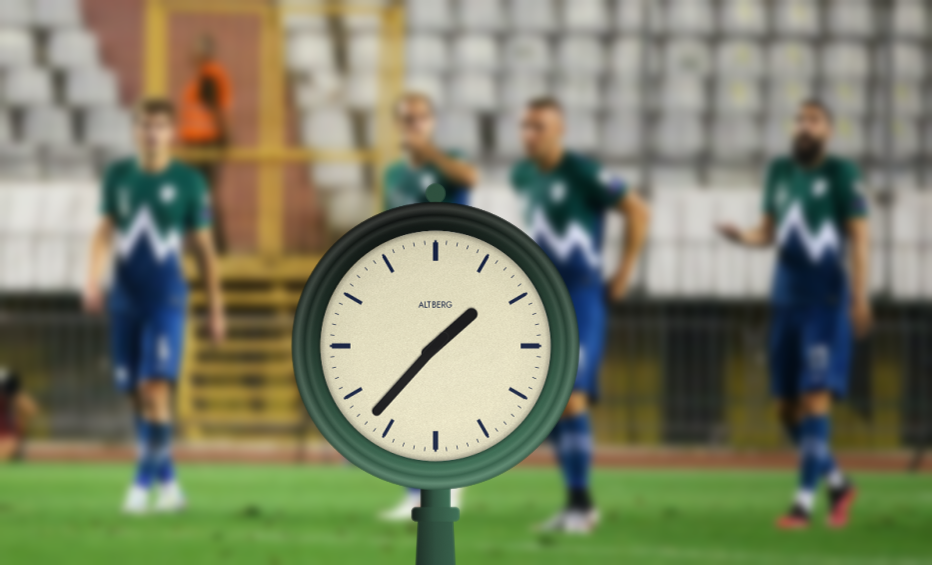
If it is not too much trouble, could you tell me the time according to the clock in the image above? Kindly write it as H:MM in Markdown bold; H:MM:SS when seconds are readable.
**1:37**
